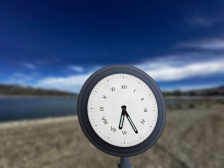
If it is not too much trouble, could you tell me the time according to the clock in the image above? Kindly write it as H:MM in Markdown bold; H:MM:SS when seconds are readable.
**6:25**
